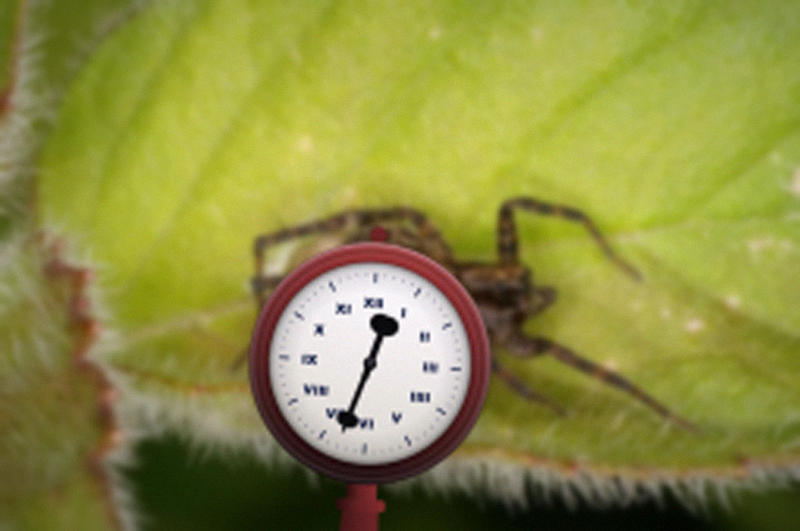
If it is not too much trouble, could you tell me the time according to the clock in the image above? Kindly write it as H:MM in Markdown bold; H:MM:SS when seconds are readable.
**12:33**
